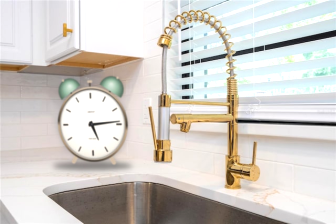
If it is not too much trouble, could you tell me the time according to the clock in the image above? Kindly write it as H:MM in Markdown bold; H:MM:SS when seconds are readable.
**5:14**
